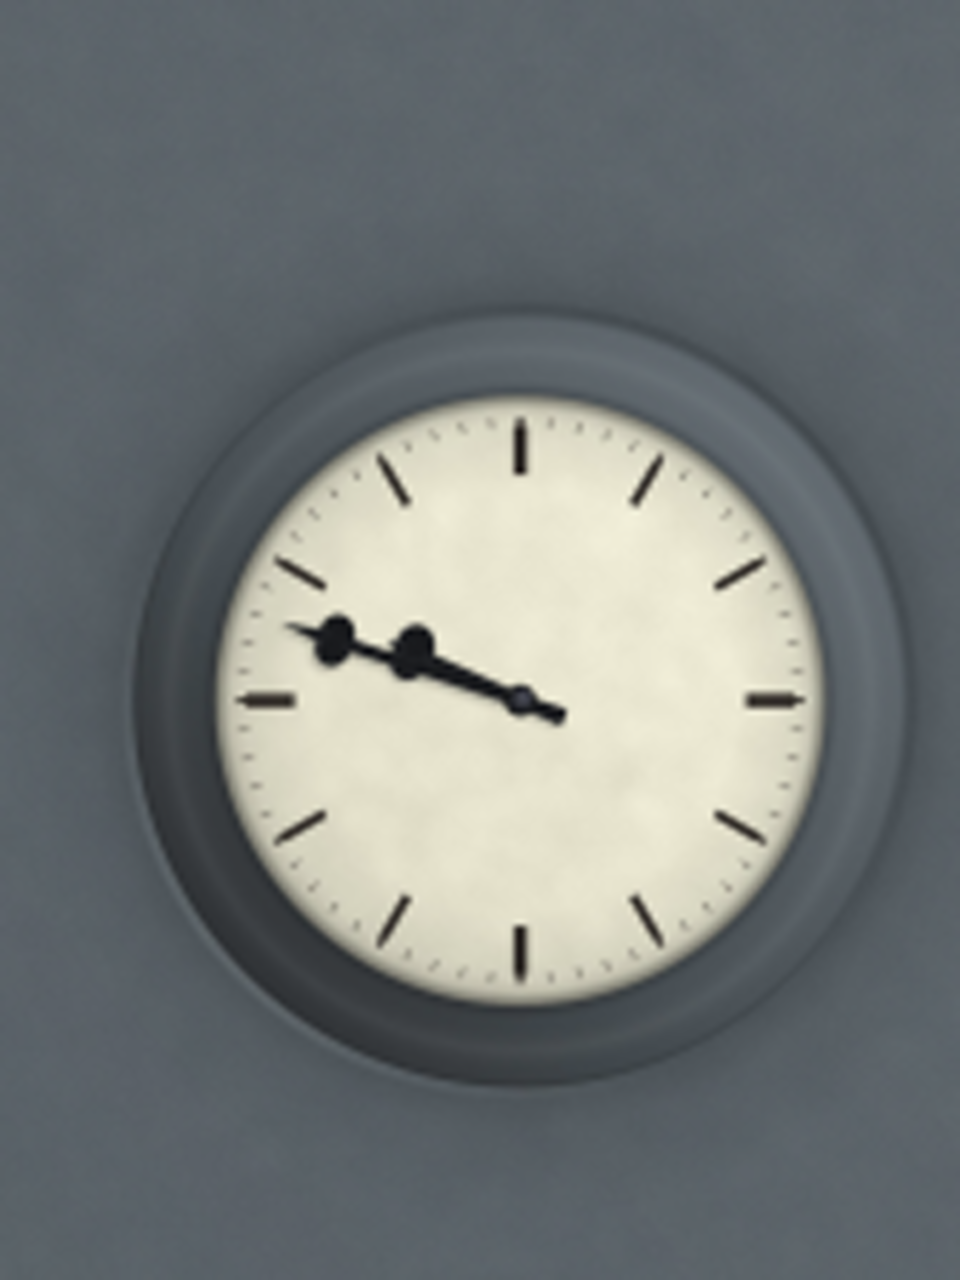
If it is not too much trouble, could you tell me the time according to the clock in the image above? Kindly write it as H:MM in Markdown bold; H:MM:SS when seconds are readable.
**9:48**
